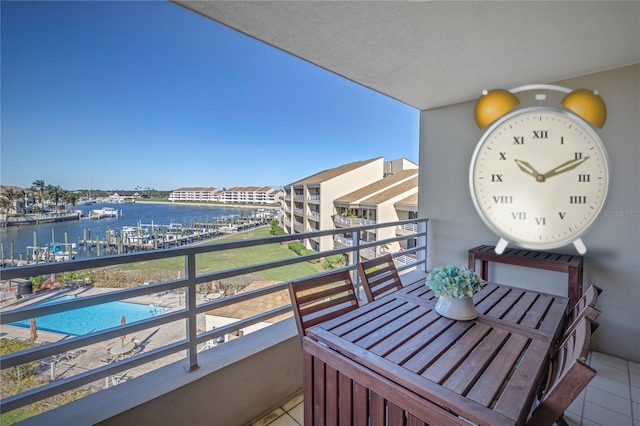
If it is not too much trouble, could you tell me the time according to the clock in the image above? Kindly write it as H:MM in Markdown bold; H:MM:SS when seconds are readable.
**10:11**
